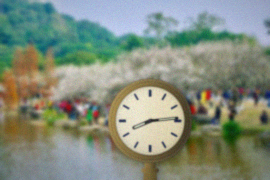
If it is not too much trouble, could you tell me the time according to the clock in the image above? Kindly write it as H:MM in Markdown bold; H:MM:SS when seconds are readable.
**8:14**
